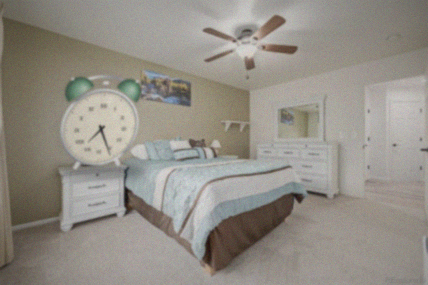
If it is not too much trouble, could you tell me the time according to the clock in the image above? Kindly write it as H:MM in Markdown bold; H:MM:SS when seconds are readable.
**7:26**
